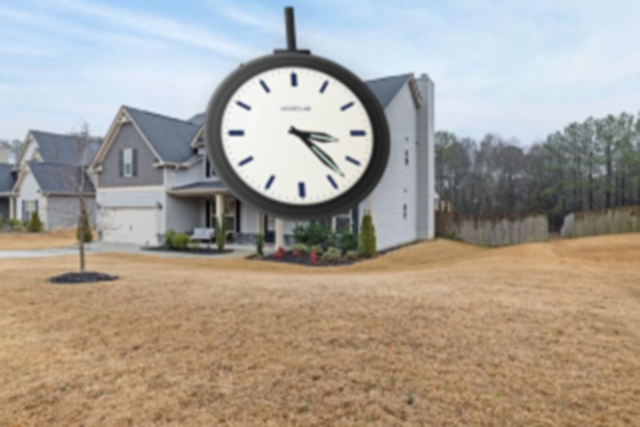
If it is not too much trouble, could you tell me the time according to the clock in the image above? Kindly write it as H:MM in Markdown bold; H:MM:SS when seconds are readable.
**3:23**
